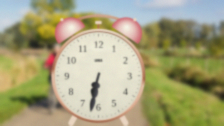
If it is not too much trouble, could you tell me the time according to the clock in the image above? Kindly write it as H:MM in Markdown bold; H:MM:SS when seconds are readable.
**6:32**
